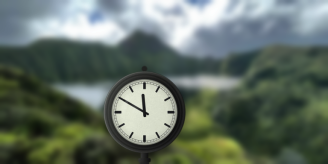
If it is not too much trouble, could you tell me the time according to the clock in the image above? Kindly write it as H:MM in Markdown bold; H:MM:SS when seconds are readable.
**11:50**
